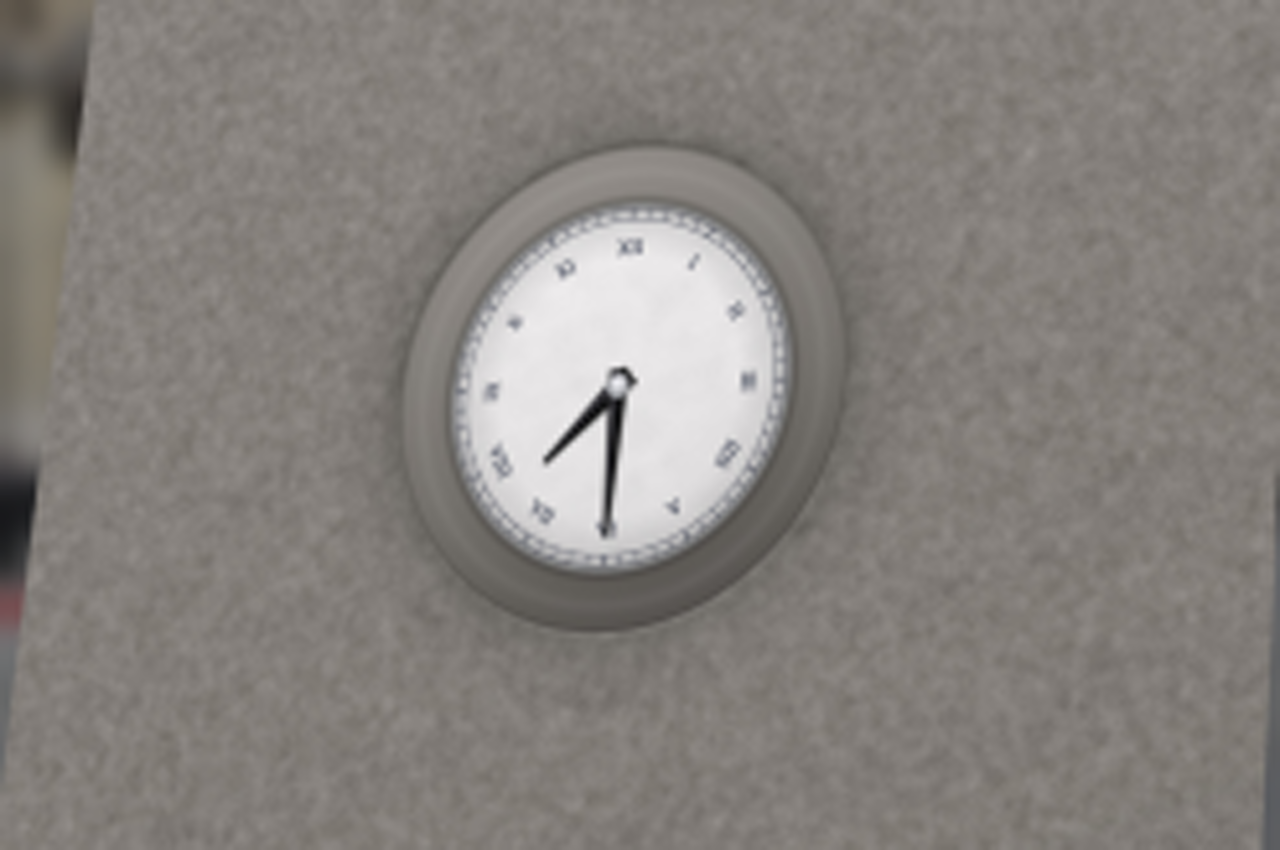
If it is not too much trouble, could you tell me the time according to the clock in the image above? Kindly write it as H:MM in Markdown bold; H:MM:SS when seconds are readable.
**7:30**
